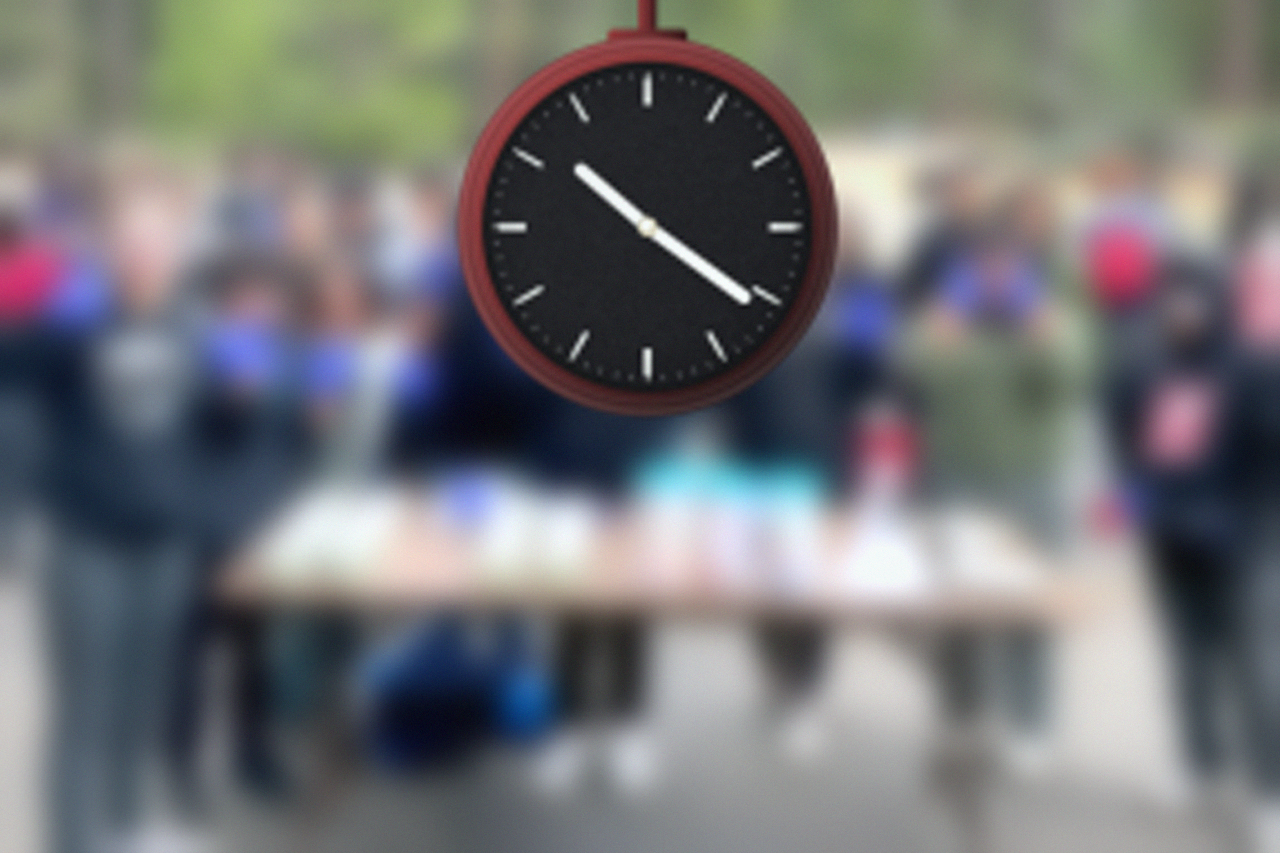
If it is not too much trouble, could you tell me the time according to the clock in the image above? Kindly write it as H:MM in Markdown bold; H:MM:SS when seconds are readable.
**10:21**
